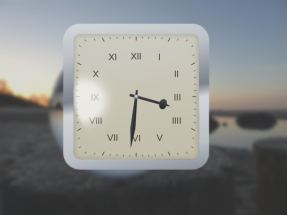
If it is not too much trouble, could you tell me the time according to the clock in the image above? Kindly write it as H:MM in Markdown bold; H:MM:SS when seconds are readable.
**3:31**
